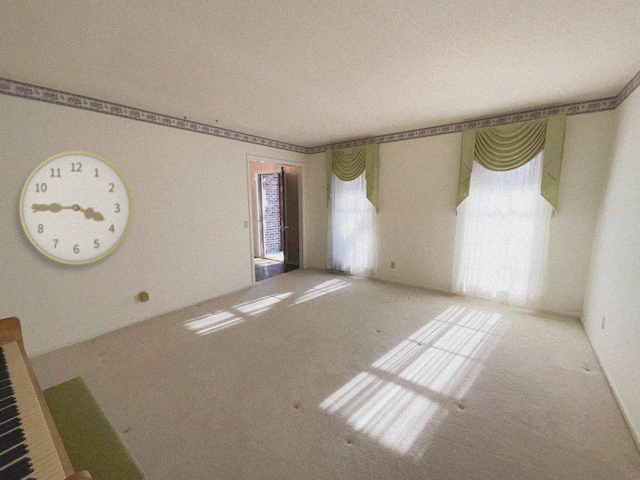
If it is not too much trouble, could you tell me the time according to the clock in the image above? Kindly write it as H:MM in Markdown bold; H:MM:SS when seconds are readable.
**3:45**
